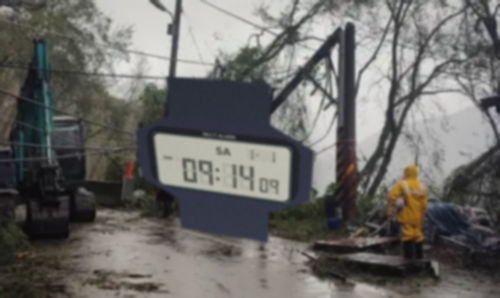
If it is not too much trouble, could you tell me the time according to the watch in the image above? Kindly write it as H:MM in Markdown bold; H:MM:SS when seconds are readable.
**9:14:09**
